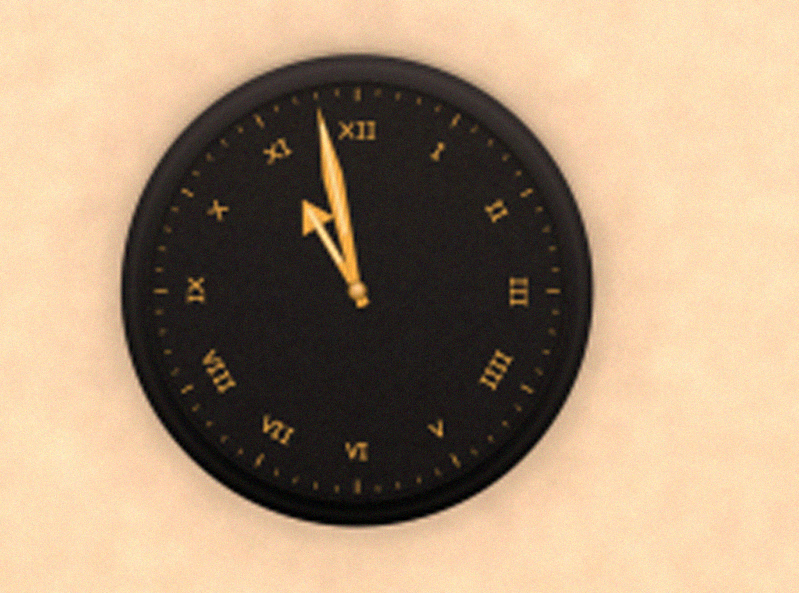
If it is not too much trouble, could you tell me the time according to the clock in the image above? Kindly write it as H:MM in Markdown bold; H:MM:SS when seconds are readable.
**10:58**
